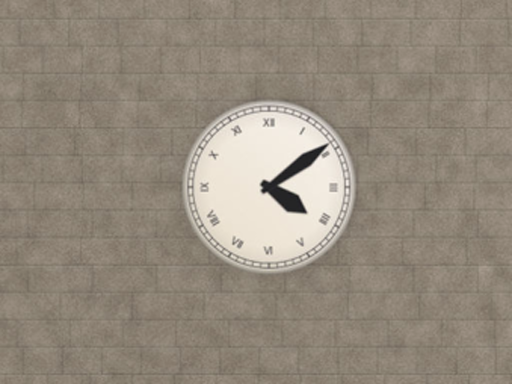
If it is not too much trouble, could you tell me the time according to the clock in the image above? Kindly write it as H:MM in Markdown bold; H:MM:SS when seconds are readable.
**4:09**
